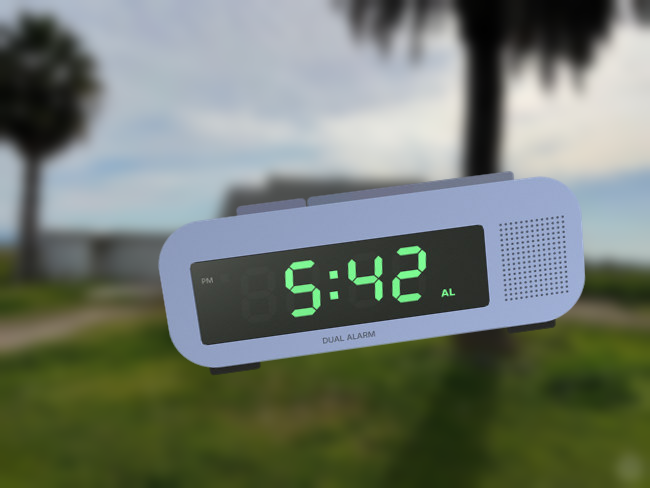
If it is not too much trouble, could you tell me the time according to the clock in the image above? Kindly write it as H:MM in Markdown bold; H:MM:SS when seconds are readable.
**5:42**
